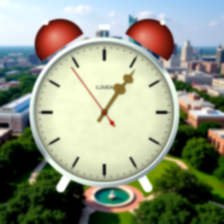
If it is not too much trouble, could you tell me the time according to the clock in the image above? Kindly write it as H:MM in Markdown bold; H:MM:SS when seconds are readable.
**1:05:54**
